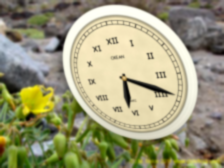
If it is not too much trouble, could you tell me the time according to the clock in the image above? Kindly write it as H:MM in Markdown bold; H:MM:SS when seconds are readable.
**6:19**
